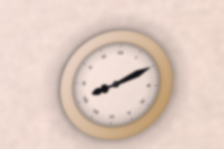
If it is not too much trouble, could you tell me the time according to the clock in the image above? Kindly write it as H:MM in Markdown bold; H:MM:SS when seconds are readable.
**8:10**
